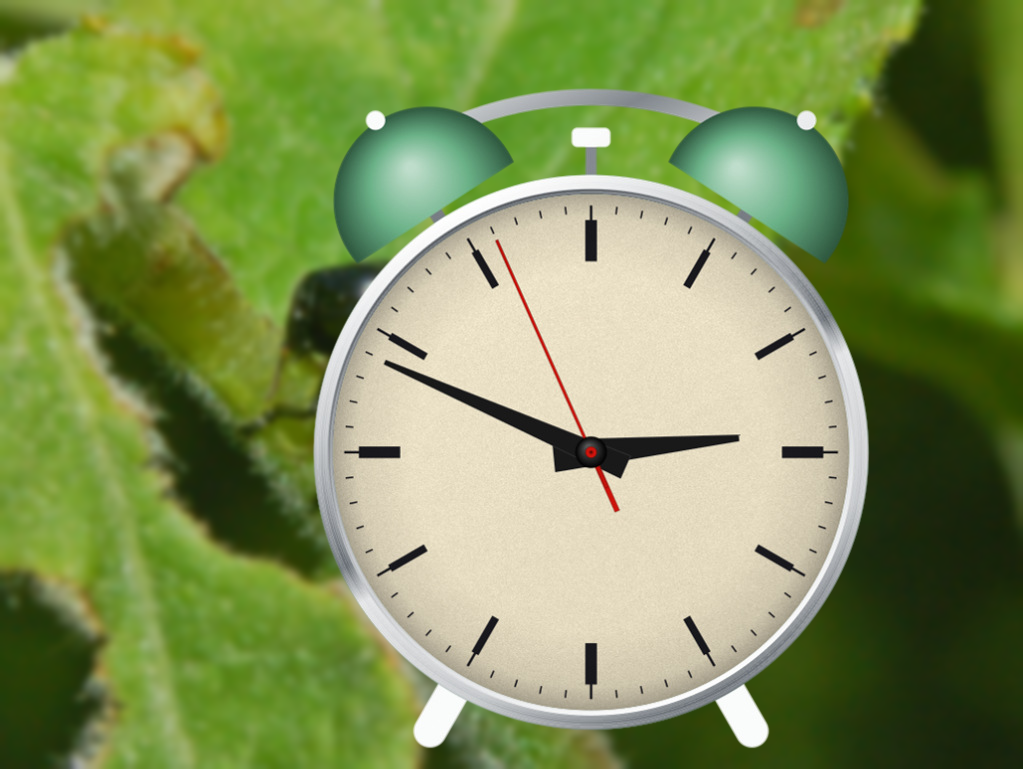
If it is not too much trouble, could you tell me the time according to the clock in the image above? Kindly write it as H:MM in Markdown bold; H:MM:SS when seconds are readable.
**2:48:56**
